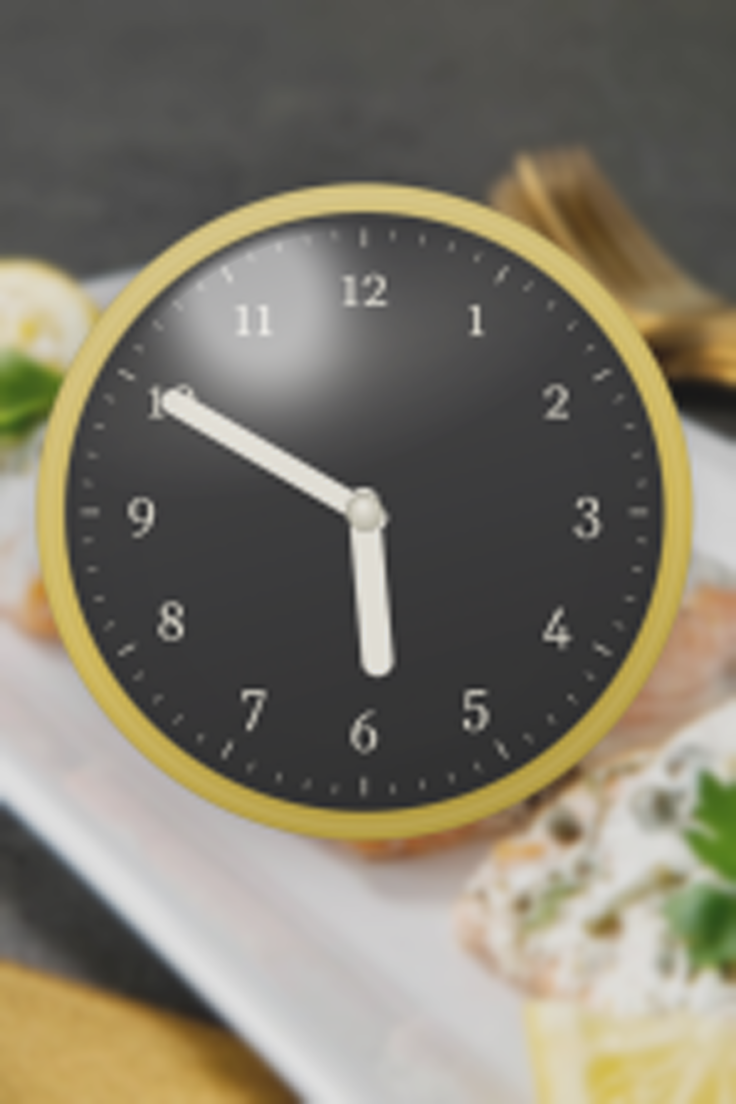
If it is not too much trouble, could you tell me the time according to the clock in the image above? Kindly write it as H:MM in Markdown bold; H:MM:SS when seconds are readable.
**5:50**
